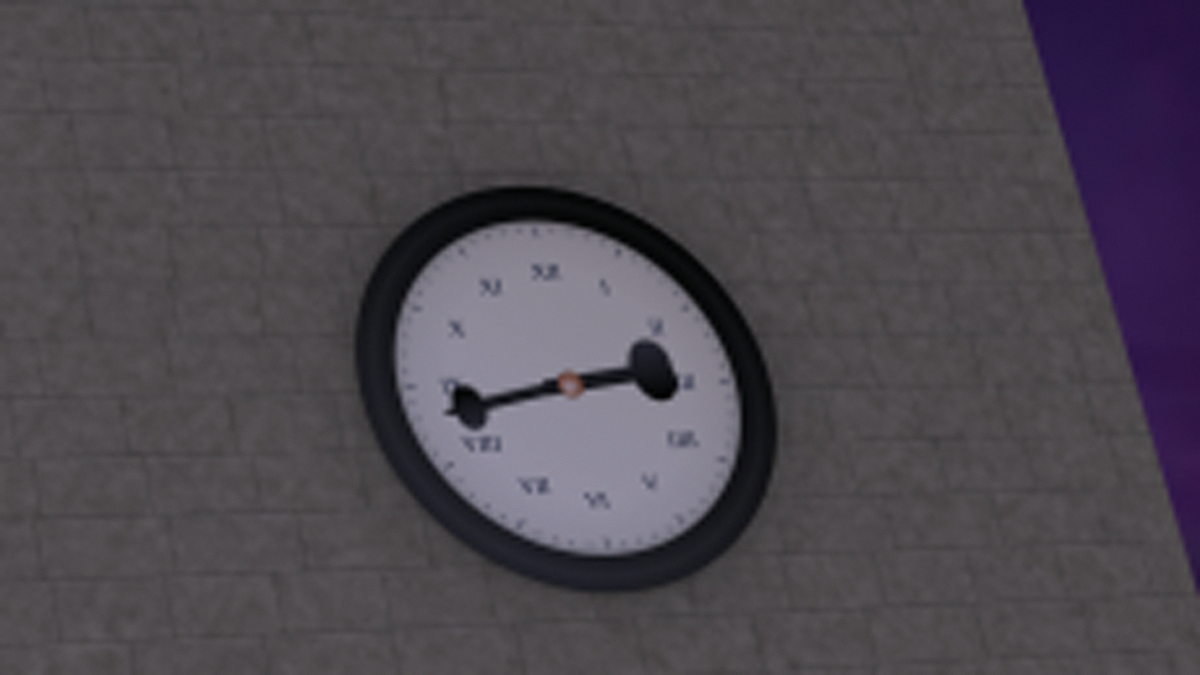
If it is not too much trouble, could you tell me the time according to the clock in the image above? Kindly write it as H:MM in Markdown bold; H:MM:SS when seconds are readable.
**2:43**
